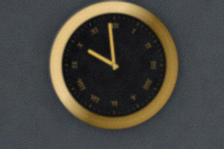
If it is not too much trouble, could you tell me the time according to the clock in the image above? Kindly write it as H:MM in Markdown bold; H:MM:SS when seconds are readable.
**9:59**
